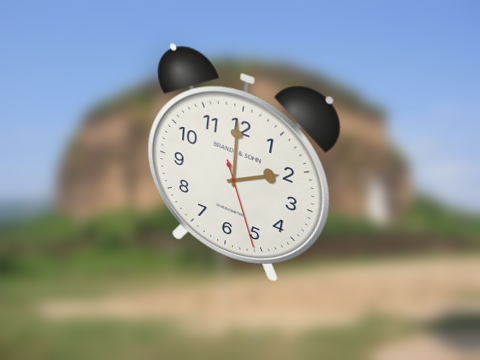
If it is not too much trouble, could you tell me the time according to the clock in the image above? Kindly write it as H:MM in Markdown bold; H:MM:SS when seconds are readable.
**1:59:26**
